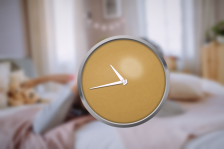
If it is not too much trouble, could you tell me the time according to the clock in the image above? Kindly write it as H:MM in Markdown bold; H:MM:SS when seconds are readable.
**10:43**
